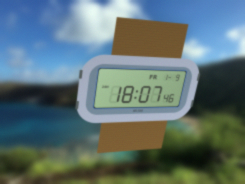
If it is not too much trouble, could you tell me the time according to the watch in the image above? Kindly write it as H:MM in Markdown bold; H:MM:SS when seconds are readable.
**18:07**
